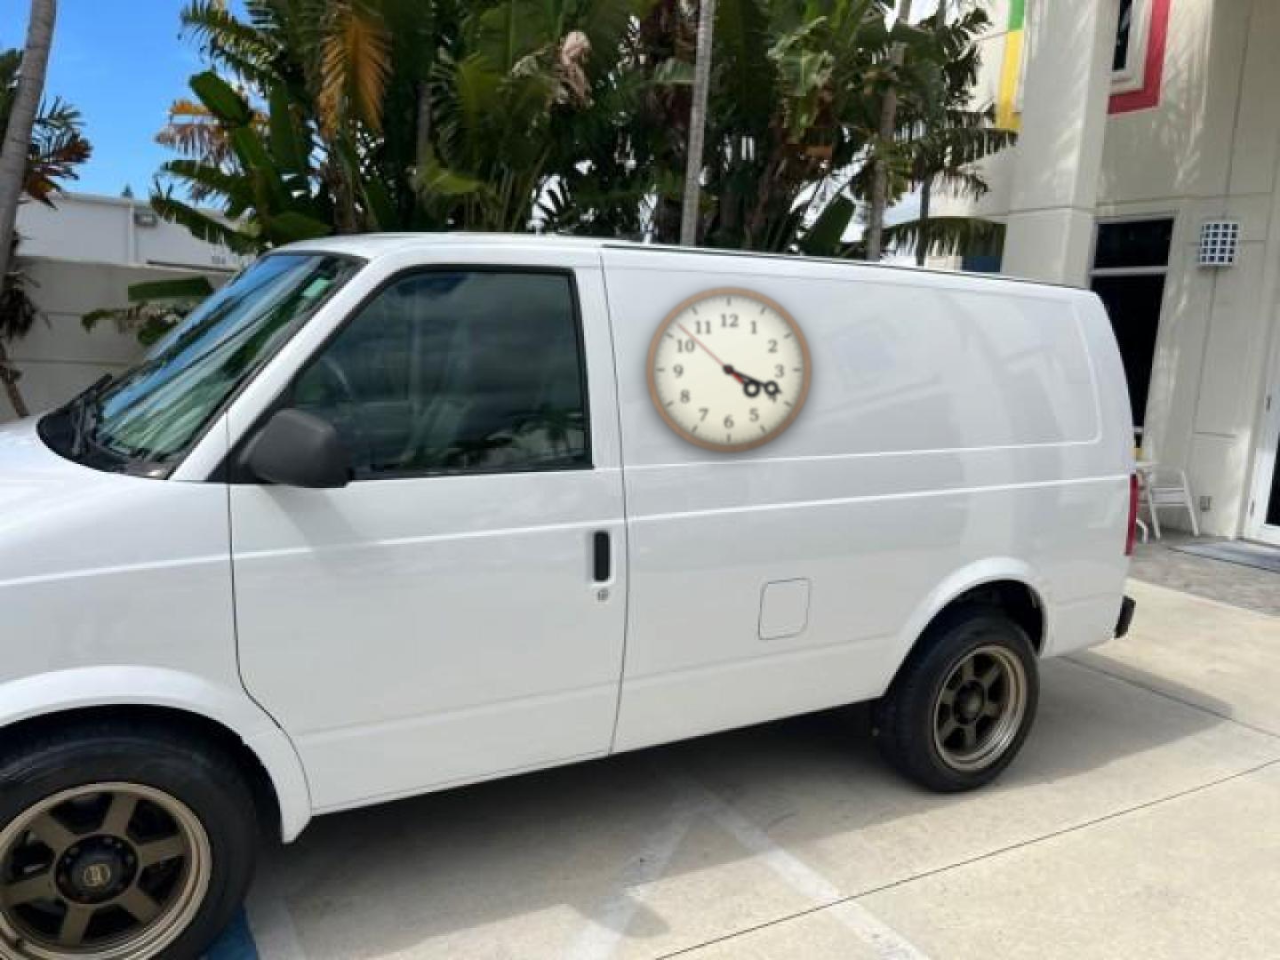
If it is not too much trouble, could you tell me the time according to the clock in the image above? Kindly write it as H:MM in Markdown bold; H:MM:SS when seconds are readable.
**4:18:52**
